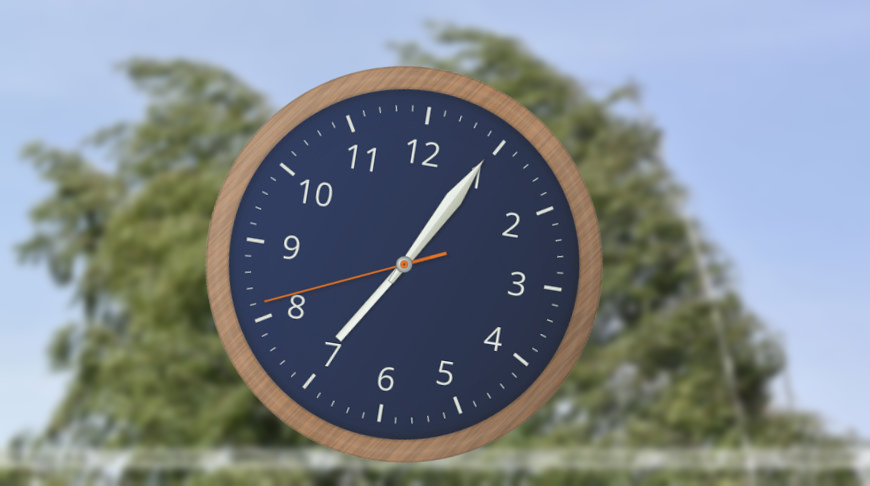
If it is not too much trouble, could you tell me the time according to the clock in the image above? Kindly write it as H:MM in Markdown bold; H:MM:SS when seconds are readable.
**7:04:41**
